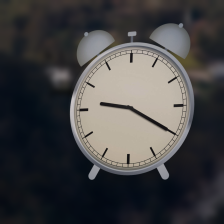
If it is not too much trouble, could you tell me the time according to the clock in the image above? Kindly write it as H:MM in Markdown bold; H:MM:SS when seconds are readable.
**9:20**
